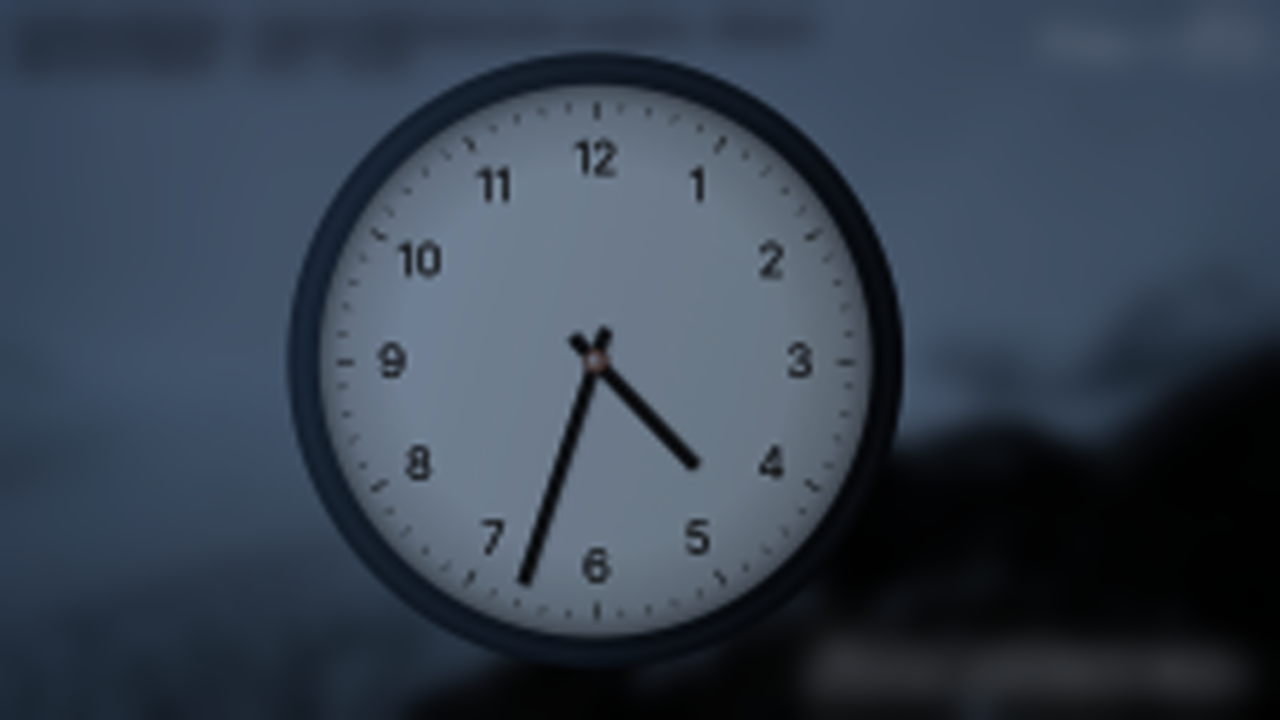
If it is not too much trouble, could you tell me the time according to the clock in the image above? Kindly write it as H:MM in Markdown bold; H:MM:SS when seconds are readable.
**4:33**
